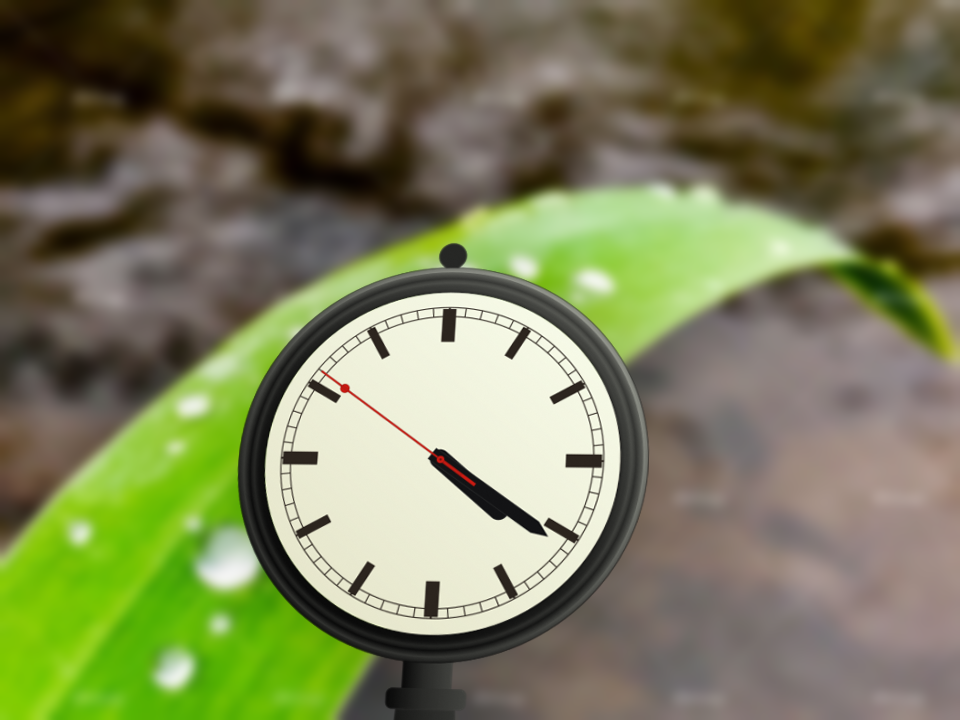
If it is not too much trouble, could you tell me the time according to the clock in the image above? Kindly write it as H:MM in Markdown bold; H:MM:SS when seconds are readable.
**4:20:51**
